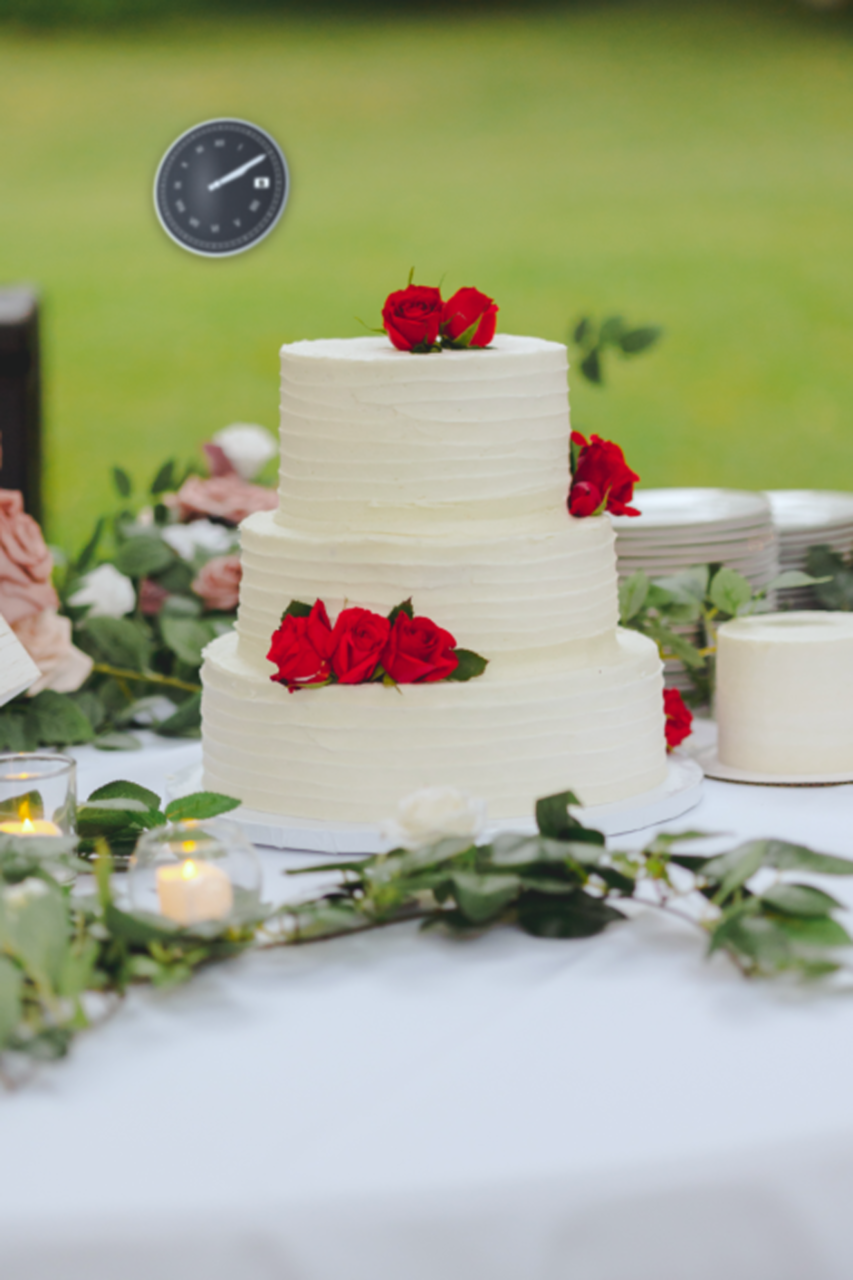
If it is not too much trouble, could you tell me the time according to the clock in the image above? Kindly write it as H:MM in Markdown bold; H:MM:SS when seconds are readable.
**2:10**
